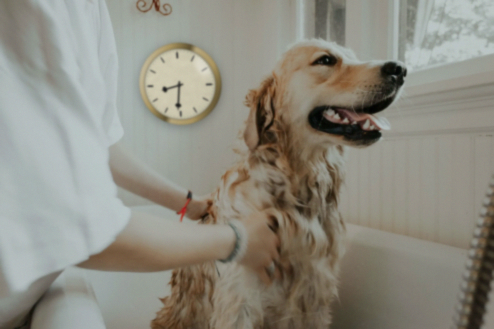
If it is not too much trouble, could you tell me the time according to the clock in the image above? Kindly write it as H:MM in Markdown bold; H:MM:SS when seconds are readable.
**8:31**
